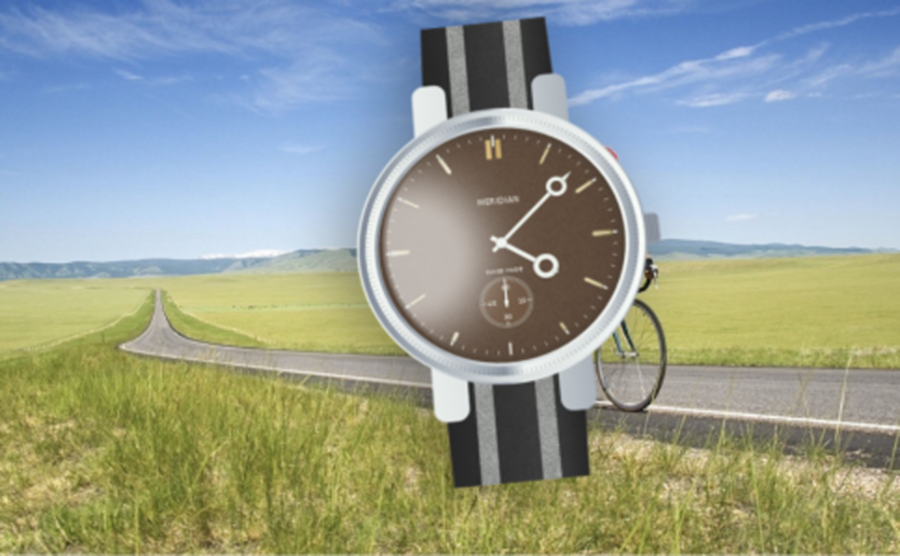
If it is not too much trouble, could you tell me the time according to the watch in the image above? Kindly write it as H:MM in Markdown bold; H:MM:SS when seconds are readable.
**4:08**
